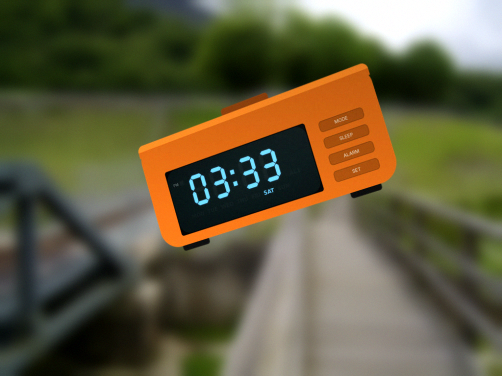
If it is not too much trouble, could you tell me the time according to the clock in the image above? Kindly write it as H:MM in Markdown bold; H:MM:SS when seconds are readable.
**3:33**
